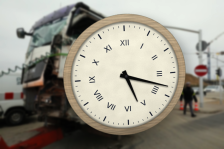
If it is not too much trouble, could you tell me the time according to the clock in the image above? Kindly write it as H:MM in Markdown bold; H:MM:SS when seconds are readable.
**5:18**
